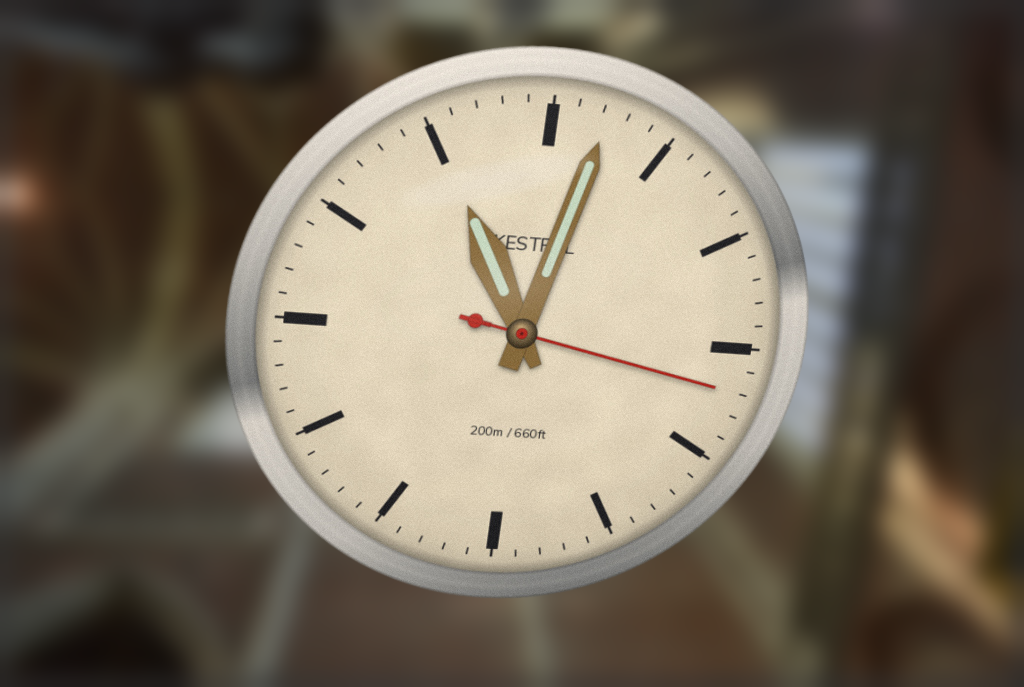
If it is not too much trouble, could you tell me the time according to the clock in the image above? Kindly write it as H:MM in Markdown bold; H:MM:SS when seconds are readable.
**11:02:17**
